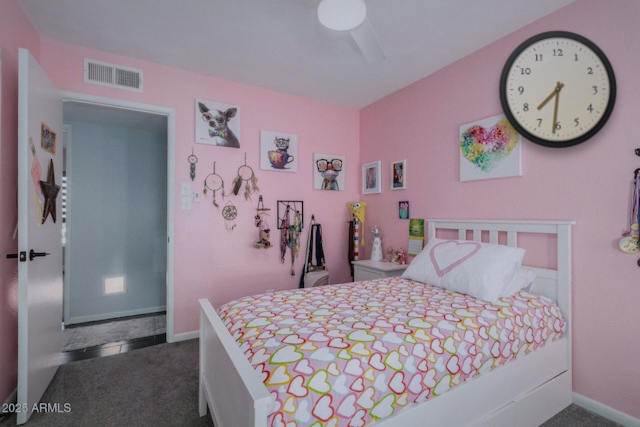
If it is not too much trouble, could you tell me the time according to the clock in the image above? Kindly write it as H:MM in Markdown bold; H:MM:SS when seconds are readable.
**7:31**
